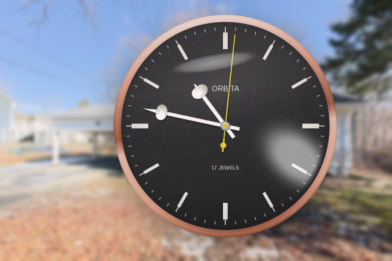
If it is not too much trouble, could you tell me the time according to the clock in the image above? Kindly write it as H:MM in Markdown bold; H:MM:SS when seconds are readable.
**10:47:01**
